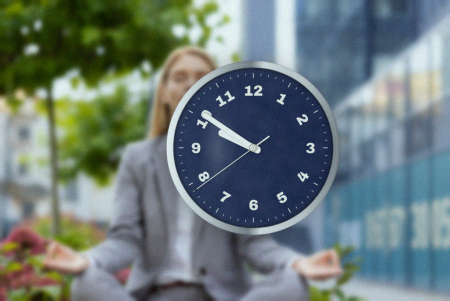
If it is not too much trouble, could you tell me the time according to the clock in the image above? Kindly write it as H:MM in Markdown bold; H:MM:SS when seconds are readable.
**9:50:39**
